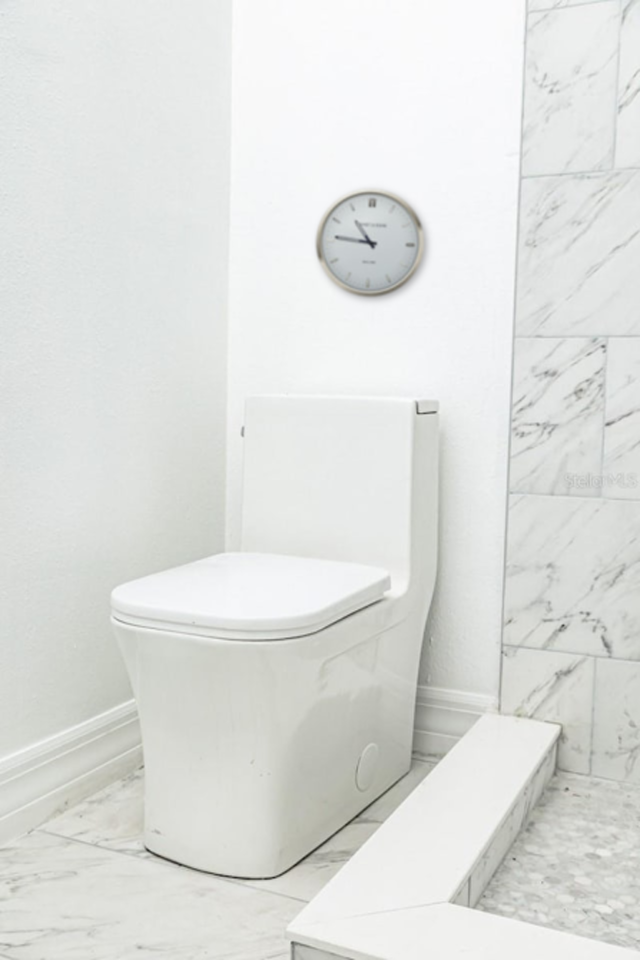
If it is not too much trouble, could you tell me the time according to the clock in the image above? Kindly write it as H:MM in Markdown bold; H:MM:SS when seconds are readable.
**10:46**
